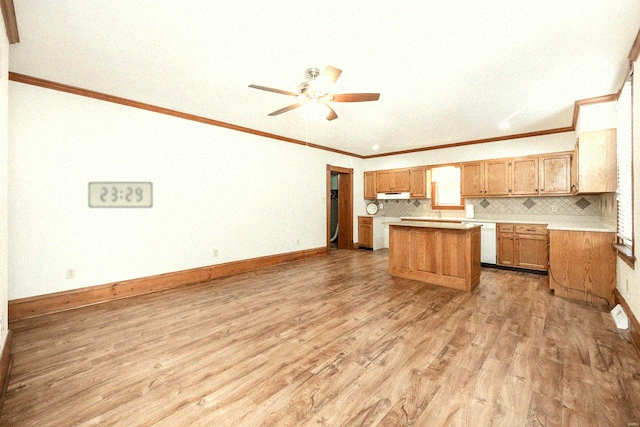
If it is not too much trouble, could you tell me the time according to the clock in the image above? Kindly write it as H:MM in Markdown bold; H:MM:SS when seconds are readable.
**23:29**
